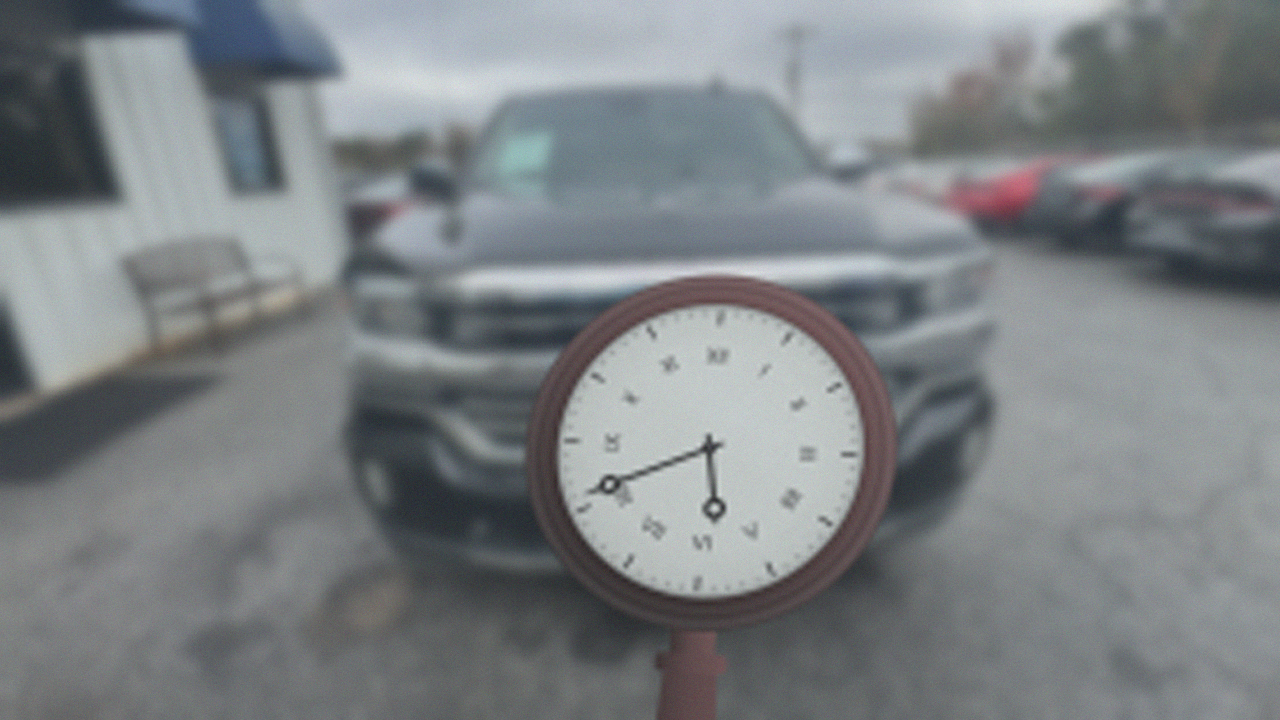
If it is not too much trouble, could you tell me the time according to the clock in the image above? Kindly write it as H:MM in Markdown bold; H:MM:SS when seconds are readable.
**5:41**
